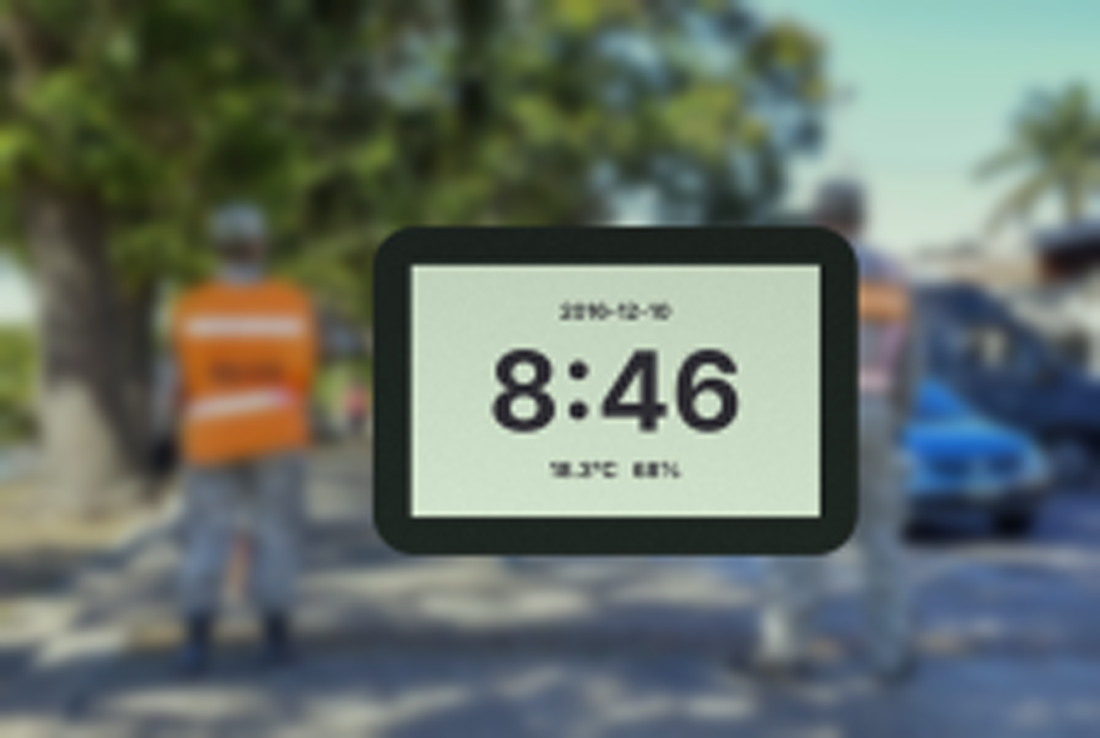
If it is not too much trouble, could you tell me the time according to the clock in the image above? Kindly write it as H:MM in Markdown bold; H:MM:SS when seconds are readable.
**8:46**
